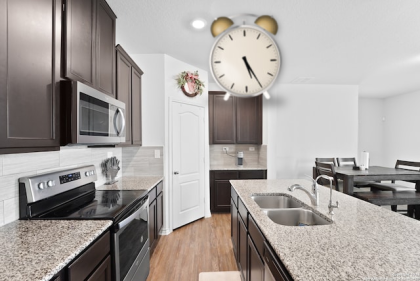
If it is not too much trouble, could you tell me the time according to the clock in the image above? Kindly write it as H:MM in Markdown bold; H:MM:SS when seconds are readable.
**5:25**
